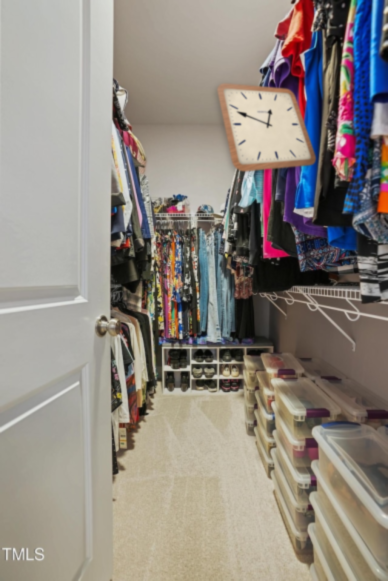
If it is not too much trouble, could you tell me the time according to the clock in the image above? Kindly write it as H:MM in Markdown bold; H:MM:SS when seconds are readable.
**12:49**
